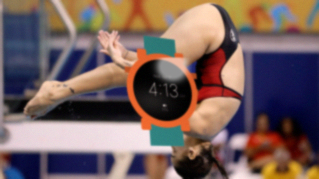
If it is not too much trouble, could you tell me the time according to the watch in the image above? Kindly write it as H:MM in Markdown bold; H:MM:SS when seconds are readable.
**4:13**
